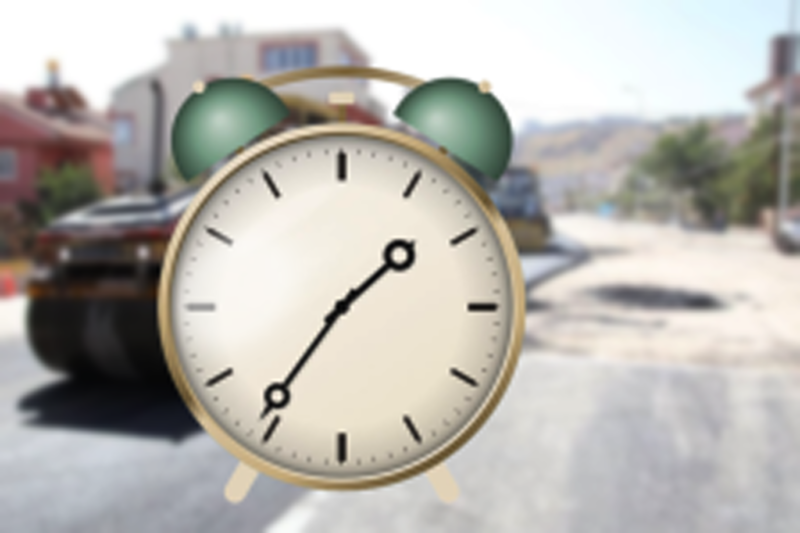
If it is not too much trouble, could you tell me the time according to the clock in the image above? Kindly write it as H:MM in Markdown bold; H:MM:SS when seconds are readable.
**1:36**
